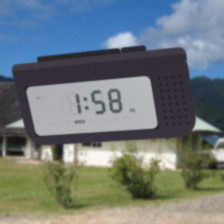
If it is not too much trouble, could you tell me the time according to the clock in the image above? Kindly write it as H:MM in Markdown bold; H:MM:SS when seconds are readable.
**1:58**
